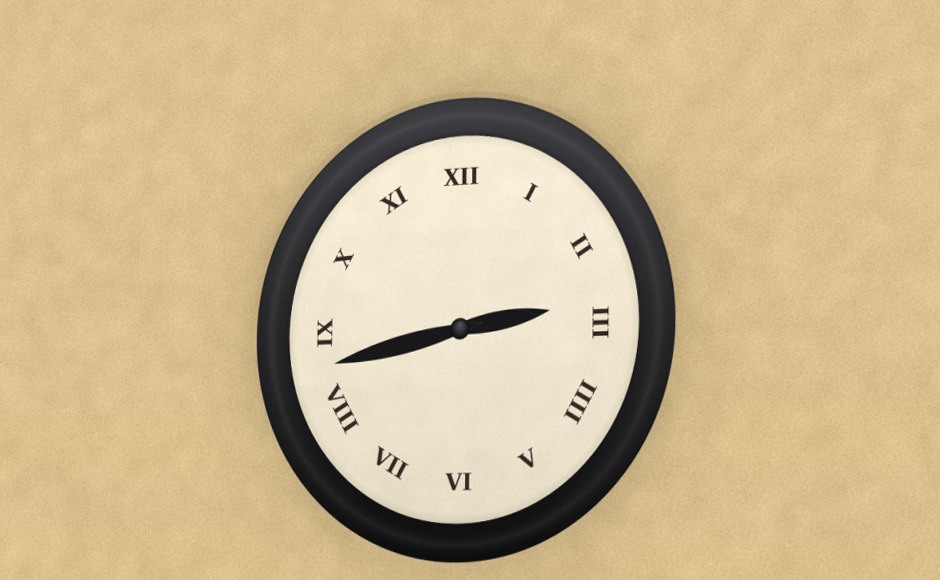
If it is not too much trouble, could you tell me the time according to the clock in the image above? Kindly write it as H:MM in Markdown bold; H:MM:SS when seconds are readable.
**2:43**
